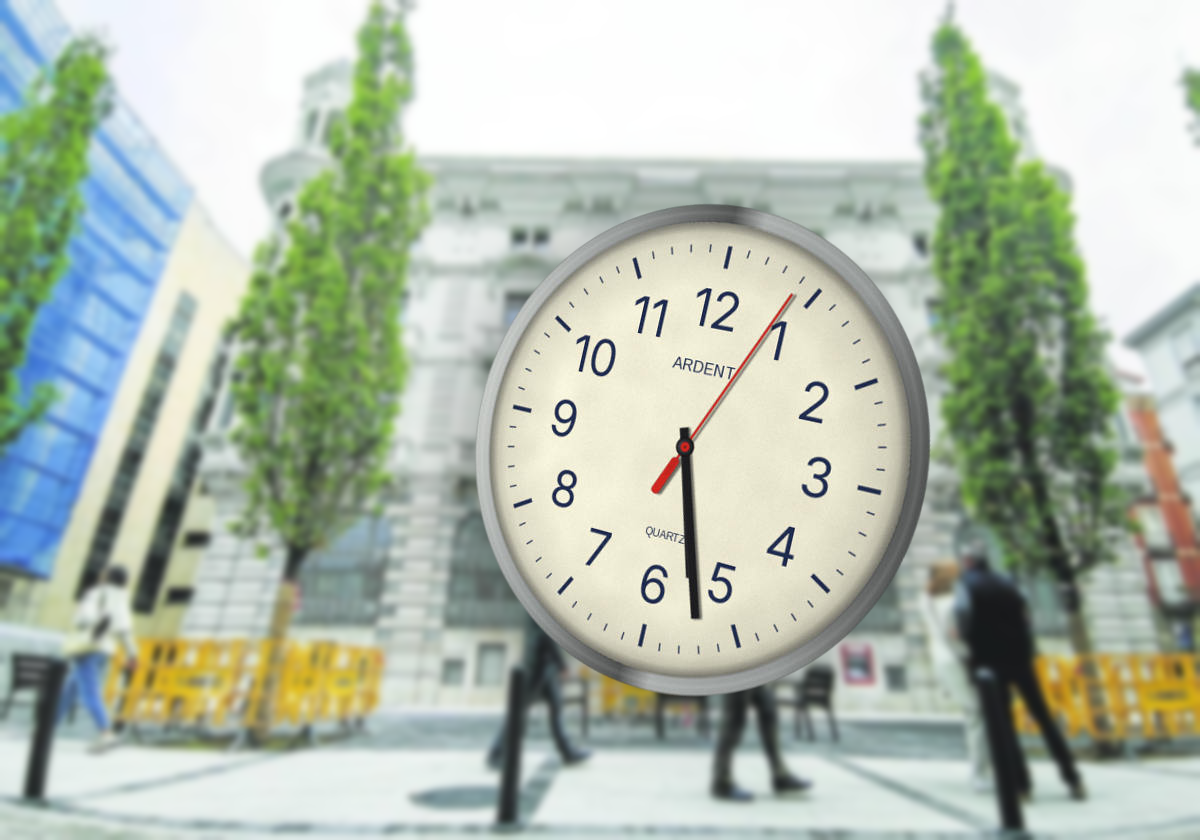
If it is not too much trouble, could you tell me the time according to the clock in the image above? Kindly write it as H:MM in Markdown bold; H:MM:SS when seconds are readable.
**5:27:04**
